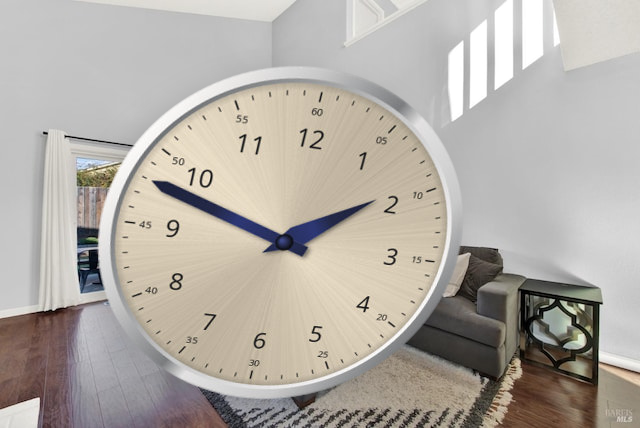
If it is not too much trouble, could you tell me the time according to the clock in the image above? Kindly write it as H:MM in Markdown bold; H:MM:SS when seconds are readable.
**1:48**
